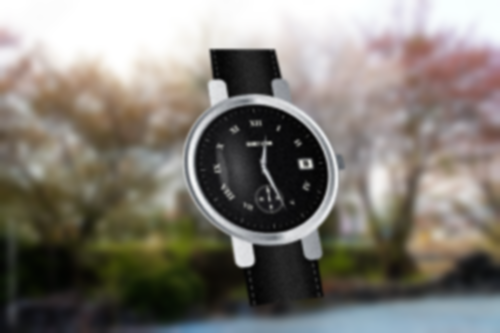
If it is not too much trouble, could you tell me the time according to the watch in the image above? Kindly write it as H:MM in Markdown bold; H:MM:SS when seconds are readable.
**12:27**
